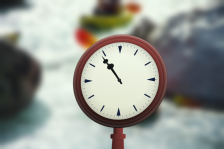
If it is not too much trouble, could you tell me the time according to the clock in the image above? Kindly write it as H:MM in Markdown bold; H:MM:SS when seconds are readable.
**10:54**
